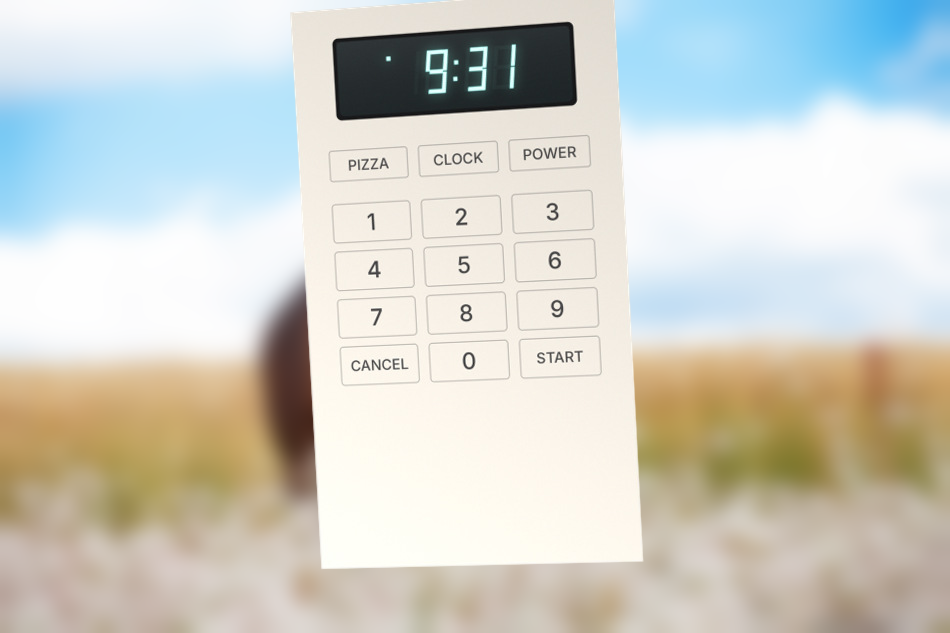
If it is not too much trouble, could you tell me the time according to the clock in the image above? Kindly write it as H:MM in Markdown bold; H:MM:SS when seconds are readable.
**9:31**
